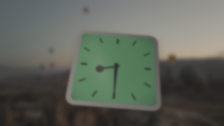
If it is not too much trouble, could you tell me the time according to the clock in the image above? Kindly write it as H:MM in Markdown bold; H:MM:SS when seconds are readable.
**8:30**
